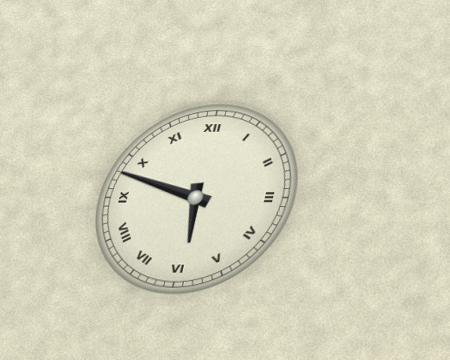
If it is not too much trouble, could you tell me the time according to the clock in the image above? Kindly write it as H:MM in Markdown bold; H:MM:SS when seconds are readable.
**5:48**
